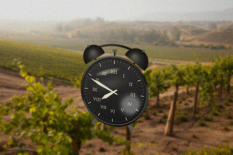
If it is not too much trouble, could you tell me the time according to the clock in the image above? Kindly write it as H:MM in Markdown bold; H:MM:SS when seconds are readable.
**7:49**
